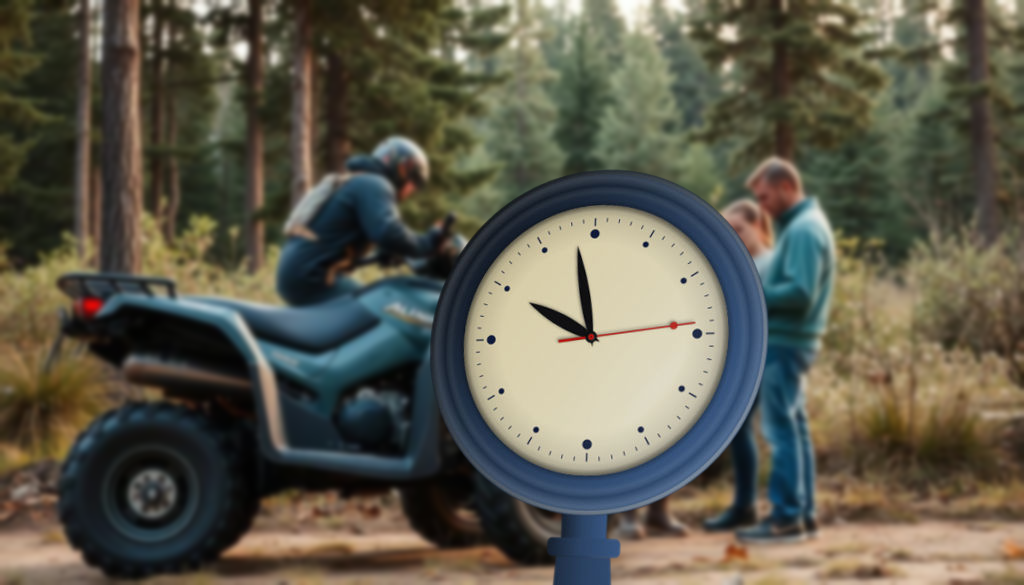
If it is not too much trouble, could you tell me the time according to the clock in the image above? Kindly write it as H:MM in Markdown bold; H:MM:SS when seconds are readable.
**9:58:14**
